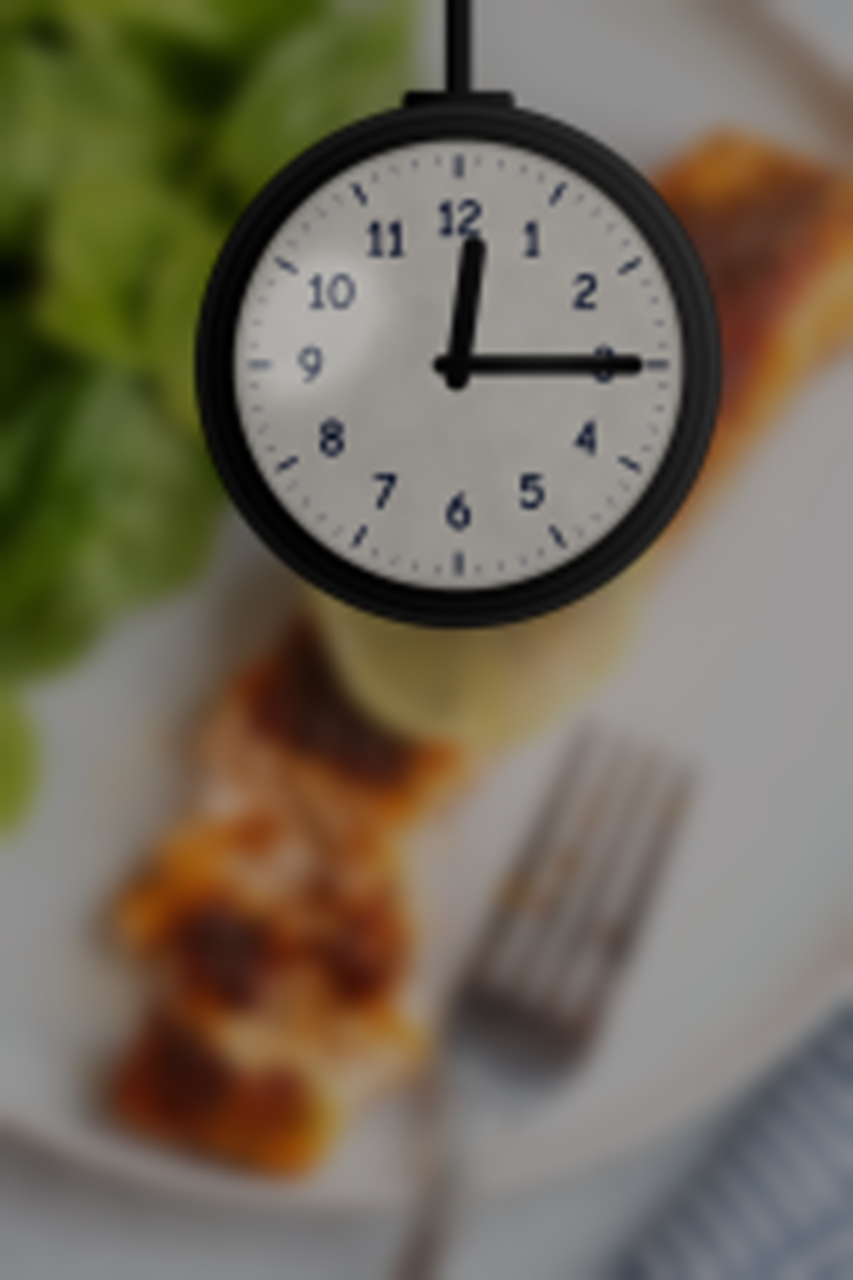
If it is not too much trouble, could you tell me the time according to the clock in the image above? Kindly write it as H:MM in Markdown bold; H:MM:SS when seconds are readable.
**12:15**
